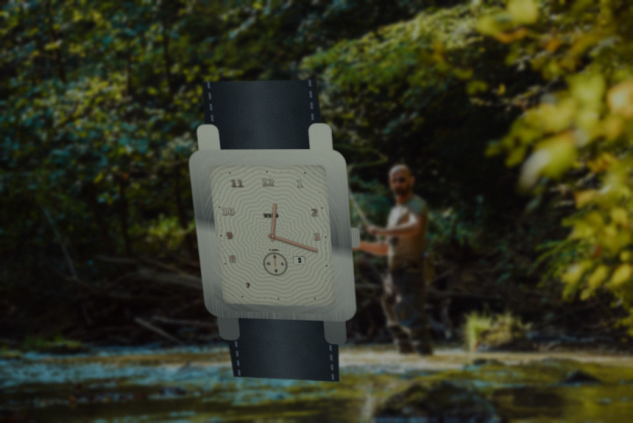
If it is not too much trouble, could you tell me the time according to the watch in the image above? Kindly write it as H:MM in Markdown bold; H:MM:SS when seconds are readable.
**12:18**
